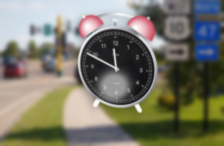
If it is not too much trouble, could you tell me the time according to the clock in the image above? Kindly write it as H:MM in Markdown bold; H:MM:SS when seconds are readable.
**11:49**
